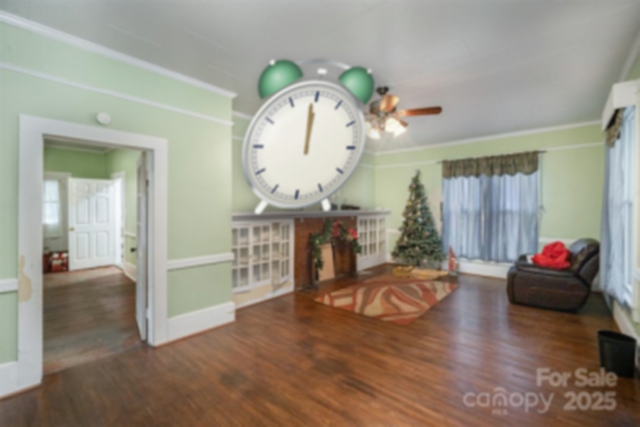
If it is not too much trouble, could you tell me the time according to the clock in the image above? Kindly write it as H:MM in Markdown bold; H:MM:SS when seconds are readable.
**11:59**
